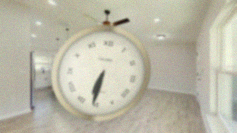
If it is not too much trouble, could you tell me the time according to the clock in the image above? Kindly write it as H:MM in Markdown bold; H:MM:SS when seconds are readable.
**6:31**
